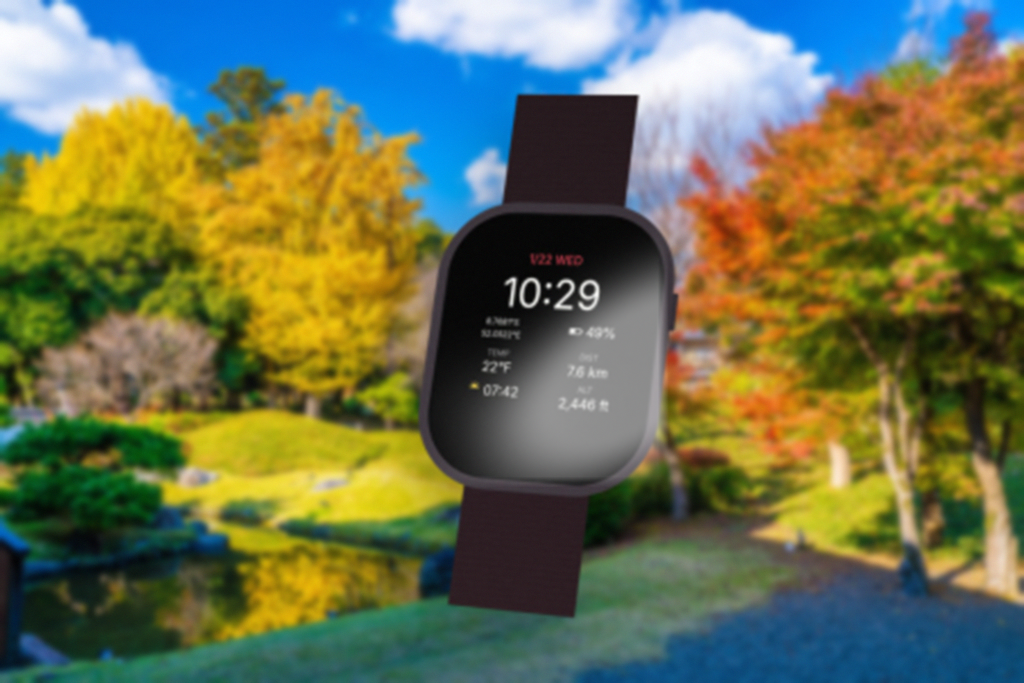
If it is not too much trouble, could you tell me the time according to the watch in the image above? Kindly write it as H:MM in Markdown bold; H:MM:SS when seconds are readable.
**10:29**
